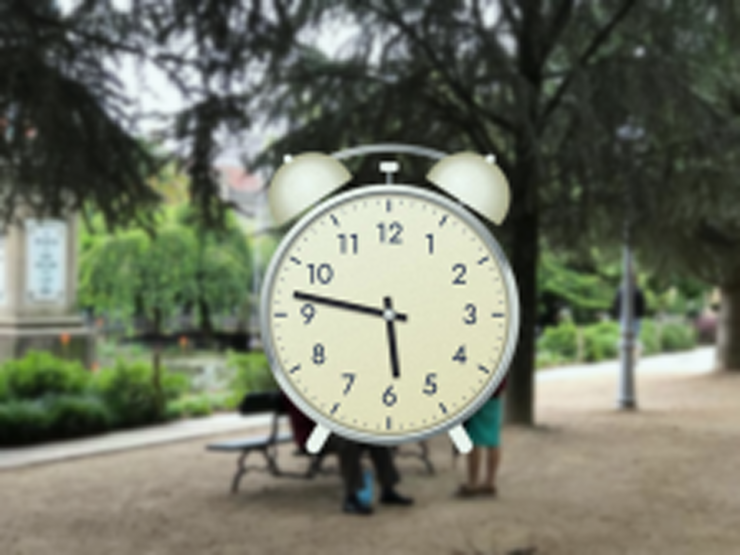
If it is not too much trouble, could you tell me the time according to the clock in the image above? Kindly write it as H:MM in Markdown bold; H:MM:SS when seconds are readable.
**5:47**
